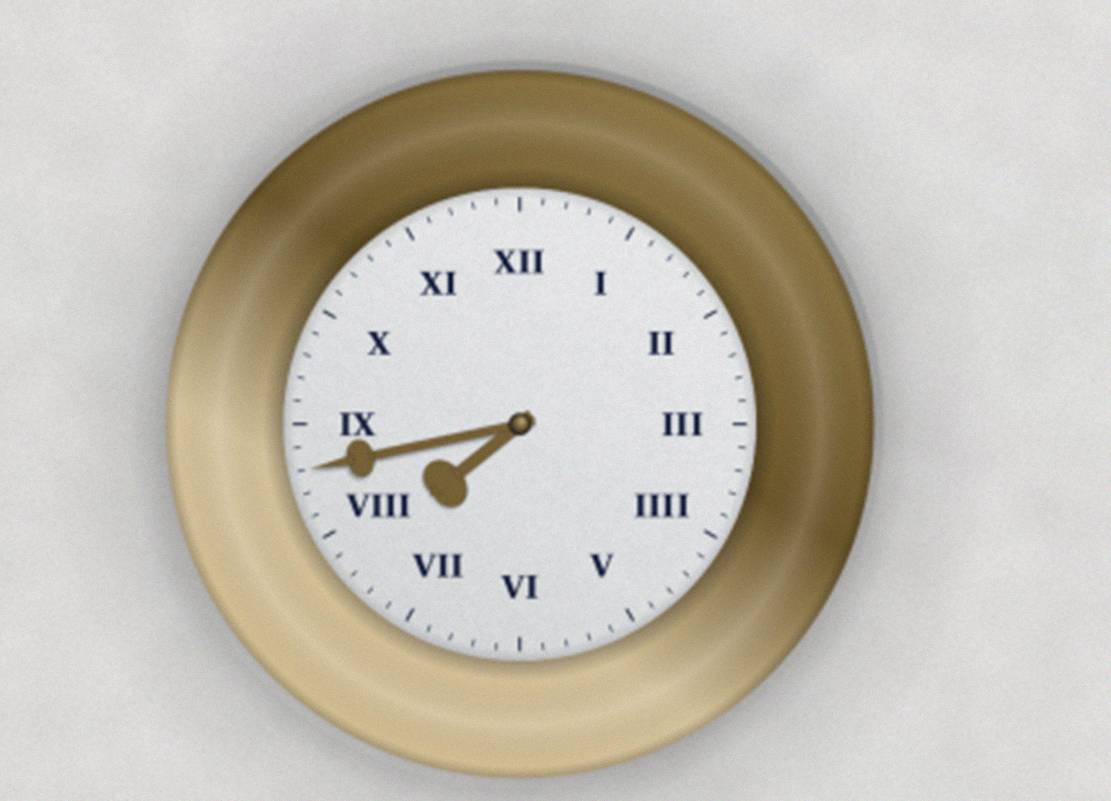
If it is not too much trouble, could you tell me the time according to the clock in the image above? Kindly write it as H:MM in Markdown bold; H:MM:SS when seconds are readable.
**7:43**
